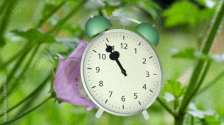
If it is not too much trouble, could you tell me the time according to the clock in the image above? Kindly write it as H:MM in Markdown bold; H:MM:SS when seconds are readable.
**10:54**
